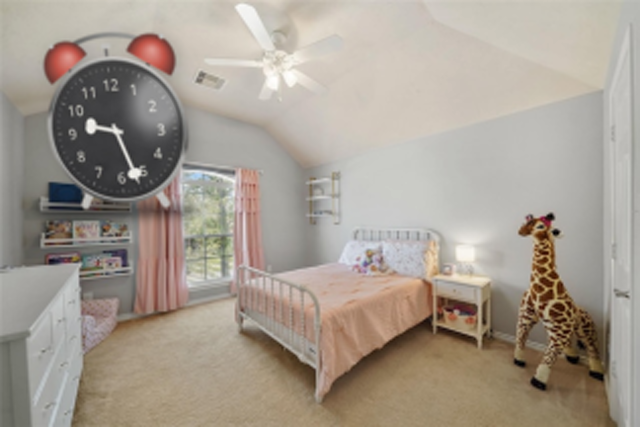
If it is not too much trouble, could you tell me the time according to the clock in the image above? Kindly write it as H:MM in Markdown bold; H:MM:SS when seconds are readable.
**9:27**
